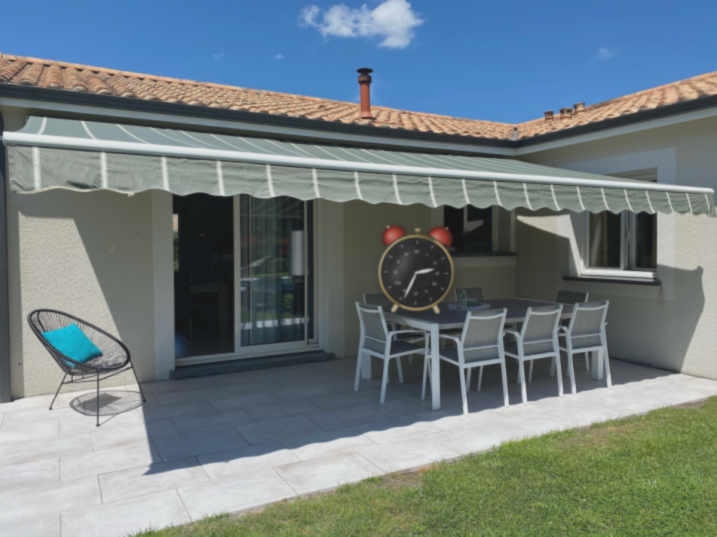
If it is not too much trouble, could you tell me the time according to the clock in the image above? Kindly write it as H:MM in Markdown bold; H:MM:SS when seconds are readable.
**2:34**
